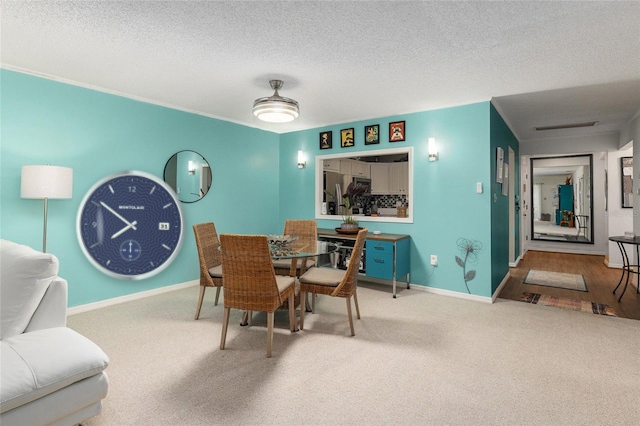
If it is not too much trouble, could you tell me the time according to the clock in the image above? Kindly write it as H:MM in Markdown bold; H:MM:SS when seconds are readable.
**7:51**
